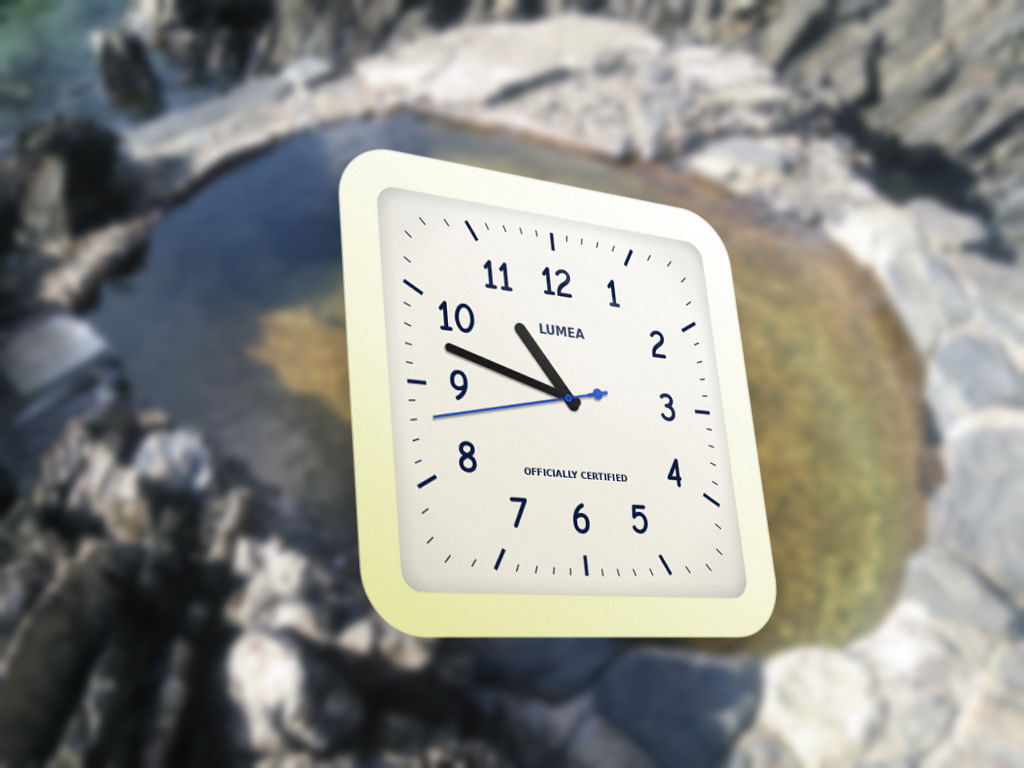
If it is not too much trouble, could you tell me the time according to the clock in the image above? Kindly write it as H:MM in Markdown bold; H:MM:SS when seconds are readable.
**10:47:43**
